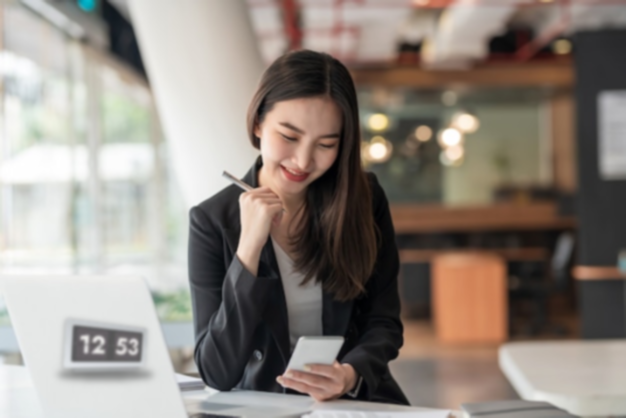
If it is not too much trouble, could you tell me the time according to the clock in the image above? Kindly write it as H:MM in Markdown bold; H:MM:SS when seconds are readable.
**12:53**
